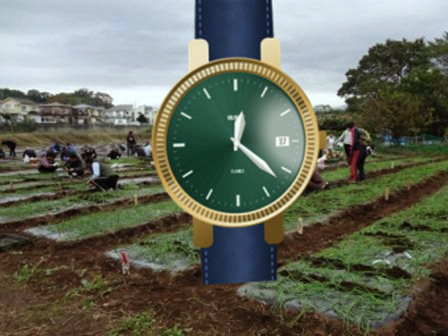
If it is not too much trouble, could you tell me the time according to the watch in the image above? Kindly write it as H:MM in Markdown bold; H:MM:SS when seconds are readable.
**12:22**
